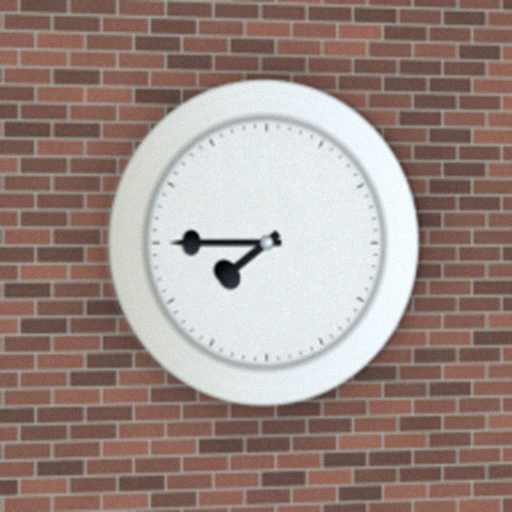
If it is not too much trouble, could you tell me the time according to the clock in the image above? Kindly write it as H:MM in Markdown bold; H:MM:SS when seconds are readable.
**7:45**
